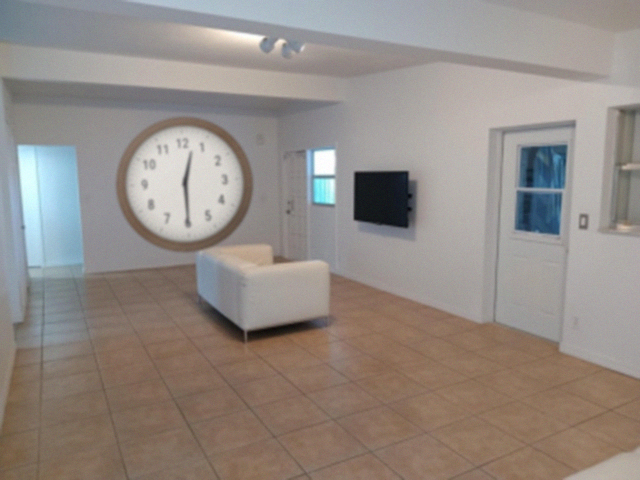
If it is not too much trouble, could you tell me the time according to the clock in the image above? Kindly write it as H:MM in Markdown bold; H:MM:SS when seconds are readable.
**12:30**
